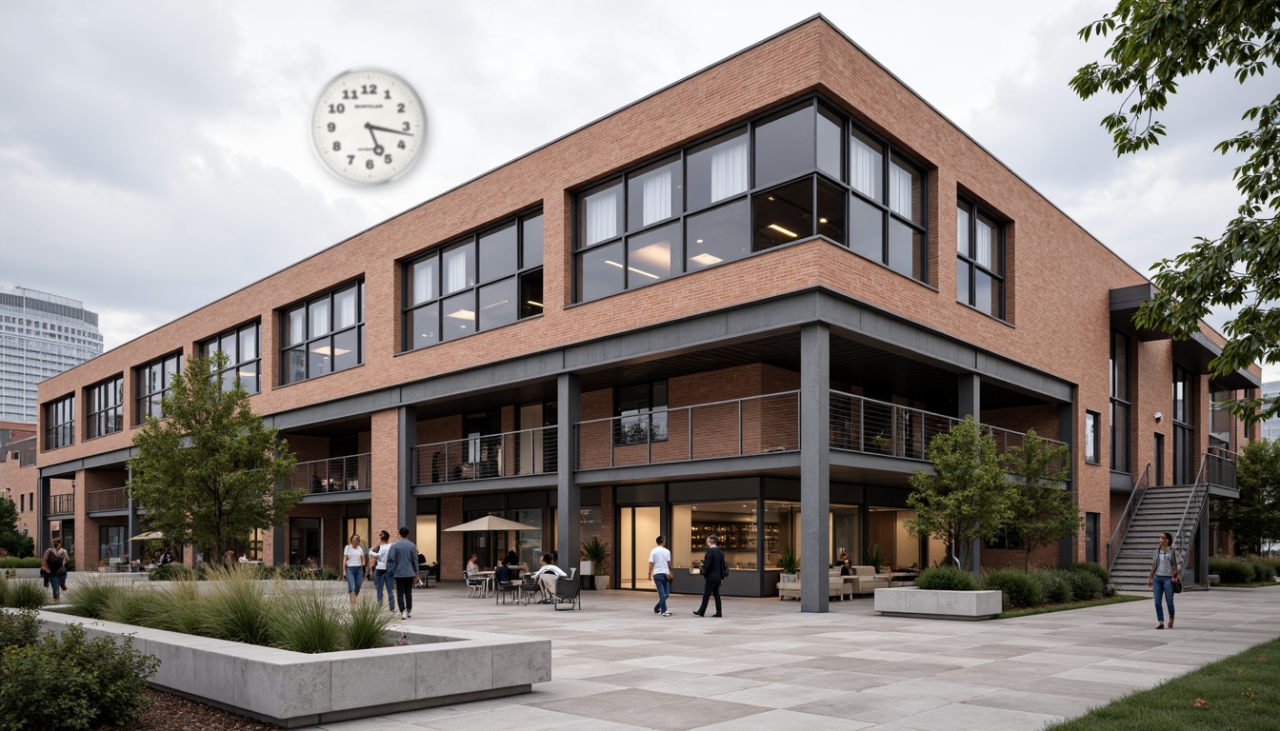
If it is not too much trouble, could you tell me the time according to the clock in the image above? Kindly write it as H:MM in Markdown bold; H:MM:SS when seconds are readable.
**5:17**
